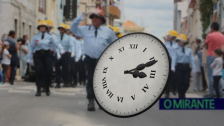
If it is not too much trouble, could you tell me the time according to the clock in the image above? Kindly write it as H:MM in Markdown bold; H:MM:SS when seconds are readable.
**3:11**
